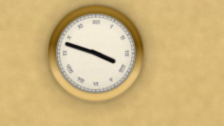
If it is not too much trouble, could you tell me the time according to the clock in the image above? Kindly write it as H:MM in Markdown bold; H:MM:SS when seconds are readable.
**3:48**
